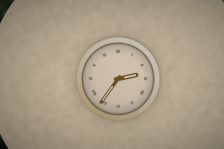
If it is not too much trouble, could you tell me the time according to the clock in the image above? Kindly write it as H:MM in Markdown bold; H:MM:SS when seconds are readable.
**2:36**
